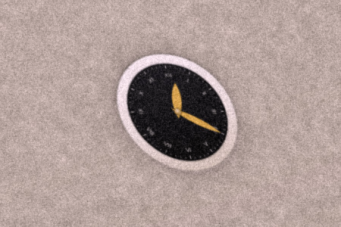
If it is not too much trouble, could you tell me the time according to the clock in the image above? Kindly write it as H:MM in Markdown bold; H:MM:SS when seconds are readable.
**12:20**
